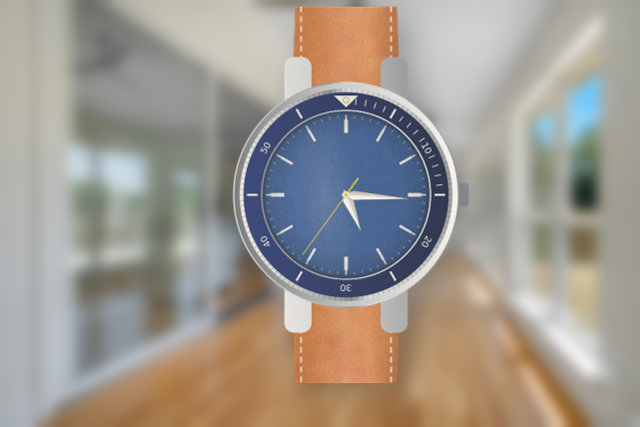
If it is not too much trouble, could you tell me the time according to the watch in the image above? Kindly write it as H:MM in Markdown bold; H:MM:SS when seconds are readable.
**5:15:36**
